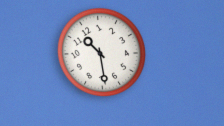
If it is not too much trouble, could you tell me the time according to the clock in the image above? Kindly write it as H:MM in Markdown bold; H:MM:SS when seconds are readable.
**11:34**
